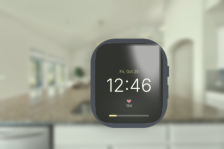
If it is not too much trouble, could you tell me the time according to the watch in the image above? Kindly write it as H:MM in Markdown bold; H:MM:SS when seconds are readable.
**12:46**
